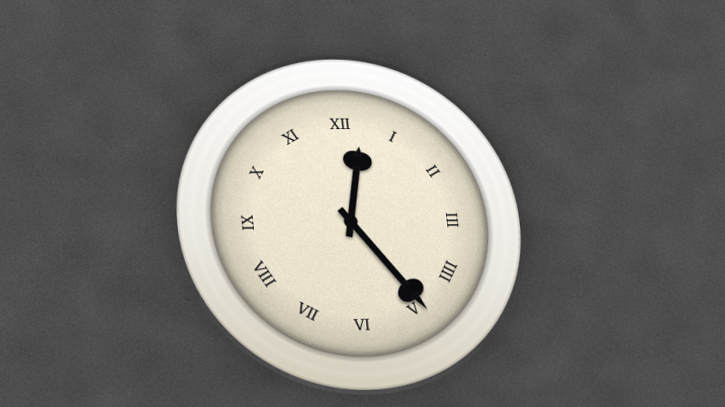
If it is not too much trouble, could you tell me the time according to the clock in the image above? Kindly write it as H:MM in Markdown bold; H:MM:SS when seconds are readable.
**12:24**
